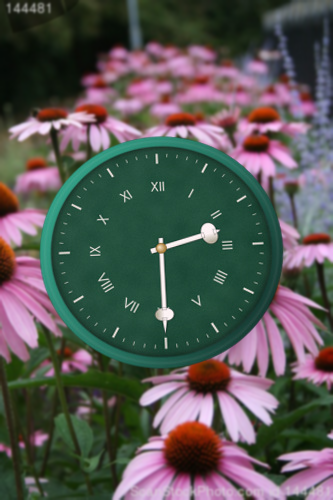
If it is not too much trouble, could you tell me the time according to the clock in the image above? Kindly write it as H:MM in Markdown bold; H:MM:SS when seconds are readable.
**2:30**
